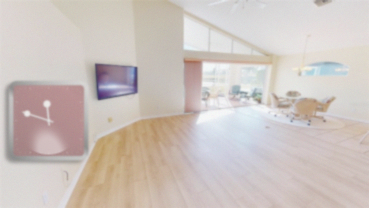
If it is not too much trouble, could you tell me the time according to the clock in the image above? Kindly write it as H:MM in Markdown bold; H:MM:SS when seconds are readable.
**11:48**
